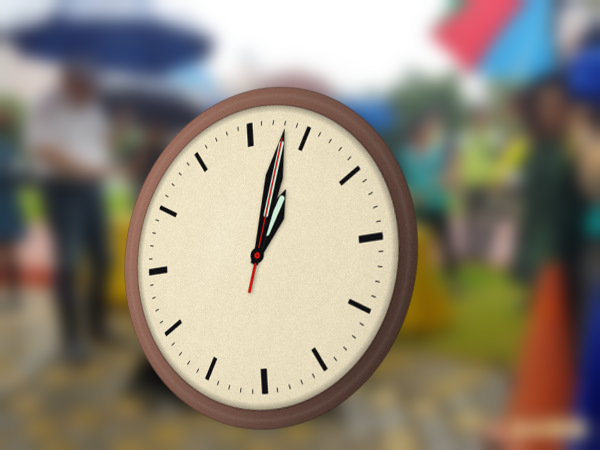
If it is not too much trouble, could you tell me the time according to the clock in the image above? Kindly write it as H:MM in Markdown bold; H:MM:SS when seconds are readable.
**1:03:03**
